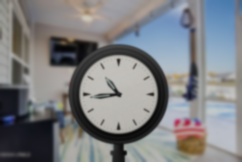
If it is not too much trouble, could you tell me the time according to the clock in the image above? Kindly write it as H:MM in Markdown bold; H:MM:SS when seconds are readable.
**10:44**
